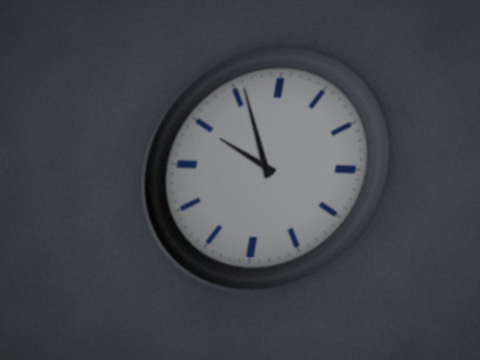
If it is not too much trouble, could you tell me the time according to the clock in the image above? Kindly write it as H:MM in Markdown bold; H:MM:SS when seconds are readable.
**9:56**
